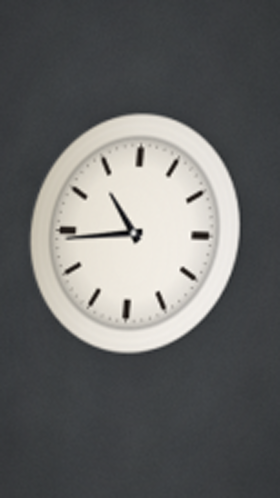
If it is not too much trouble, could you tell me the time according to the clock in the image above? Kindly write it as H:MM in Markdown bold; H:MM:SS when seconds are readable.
**10:44**
